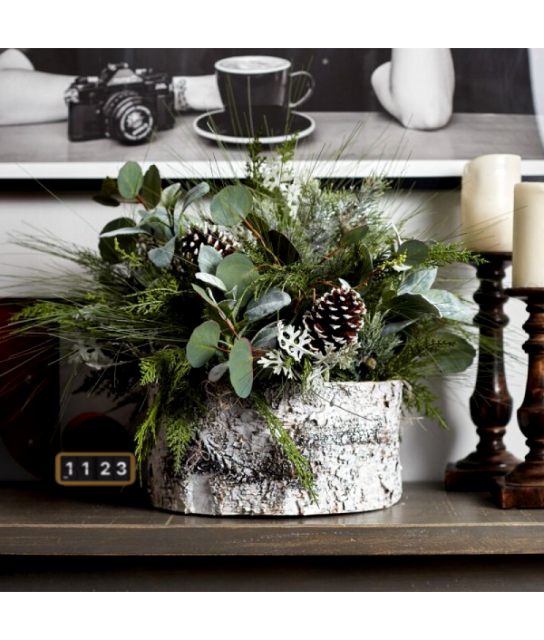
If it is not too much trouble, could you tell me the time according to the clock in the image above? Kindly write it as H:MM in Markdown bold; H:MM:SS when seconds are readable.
**11:23**
